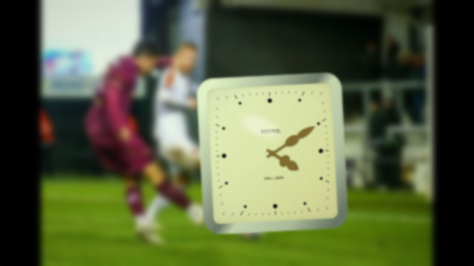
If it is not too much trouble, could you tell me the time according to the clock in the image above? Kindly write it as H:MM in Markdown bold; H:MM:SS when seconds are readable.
**4:10**
